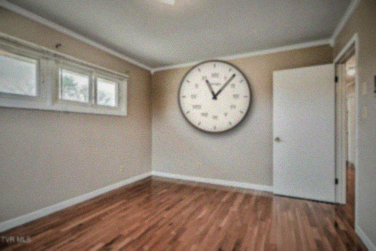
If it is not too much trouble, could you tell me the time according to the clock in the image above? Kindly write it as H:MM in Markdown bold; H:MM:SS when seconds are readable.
**11:07**
